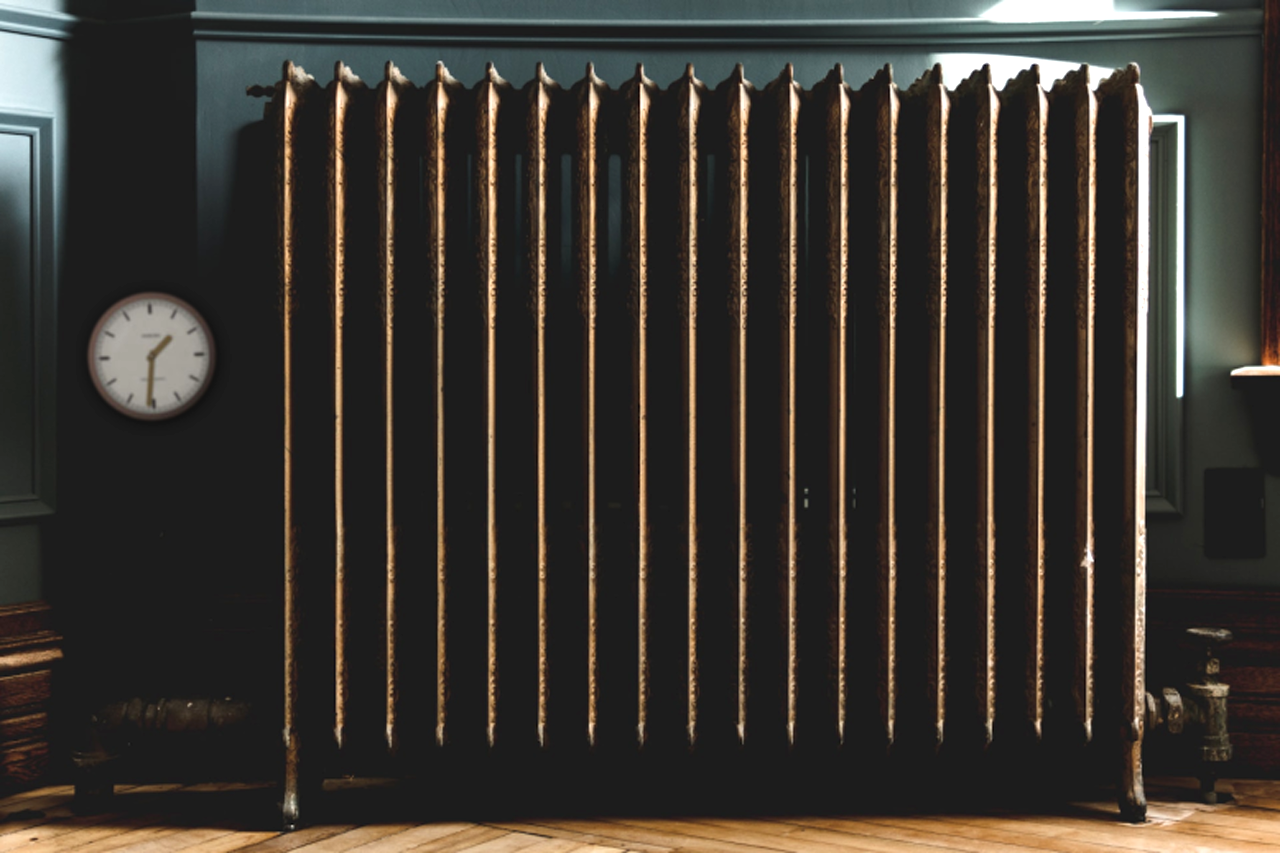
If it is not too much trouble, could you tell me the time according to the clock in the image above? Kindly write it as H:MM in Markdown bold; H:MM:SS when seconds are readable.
**1:31**
